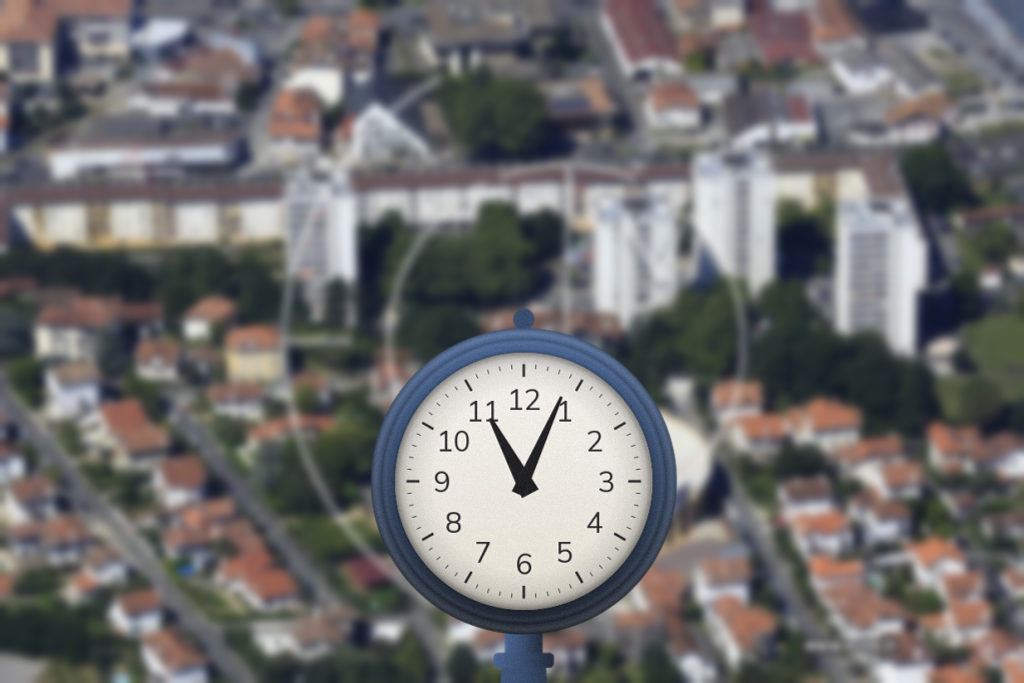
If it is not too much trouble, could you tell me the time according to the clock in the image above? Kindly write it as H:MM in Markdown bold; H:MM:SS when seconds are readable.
**11:04**
